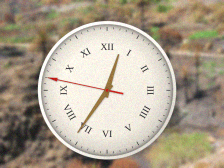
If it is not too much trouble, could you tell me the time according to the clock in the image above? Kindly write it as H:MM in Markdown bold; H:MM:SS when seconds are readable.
**12:35:47**
